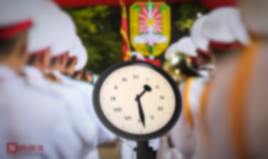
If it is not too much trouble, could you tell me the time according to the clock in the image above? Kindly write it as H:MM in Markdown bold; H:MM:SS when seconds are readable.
**1:29**
